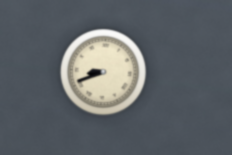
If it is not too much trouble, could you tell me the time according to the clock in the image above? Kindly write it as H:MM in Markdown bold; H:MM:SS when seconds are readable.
**8:41**
